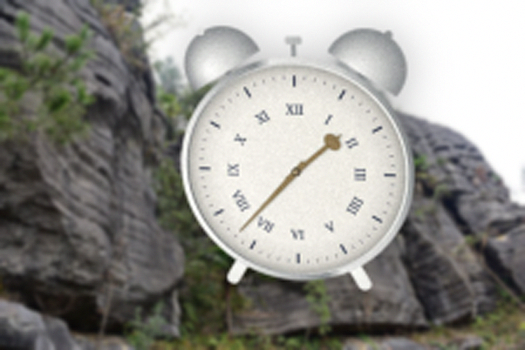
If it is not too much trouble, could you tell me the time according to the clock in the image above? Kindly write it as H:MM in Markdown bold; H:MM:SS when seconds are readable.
**1:37**
